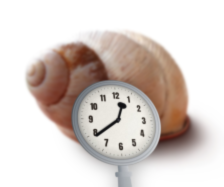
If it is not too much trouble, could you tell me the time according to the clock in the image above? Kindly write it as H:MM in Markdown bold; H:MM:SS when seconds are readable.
**12:39**
